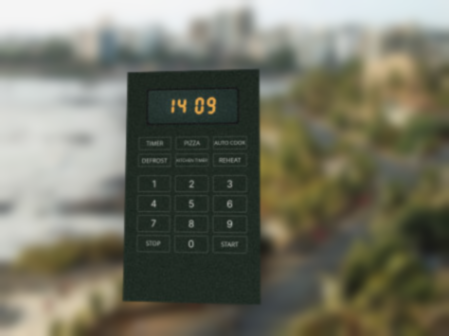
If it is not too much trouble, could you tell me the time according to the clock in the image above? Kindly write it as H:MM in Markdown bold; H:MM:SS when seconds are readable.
**14:09**
